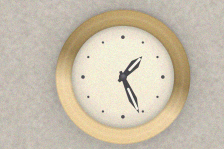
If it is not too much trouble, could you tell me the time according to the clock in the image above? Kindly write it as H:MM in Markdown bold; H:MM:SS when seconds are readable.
**1:26**
